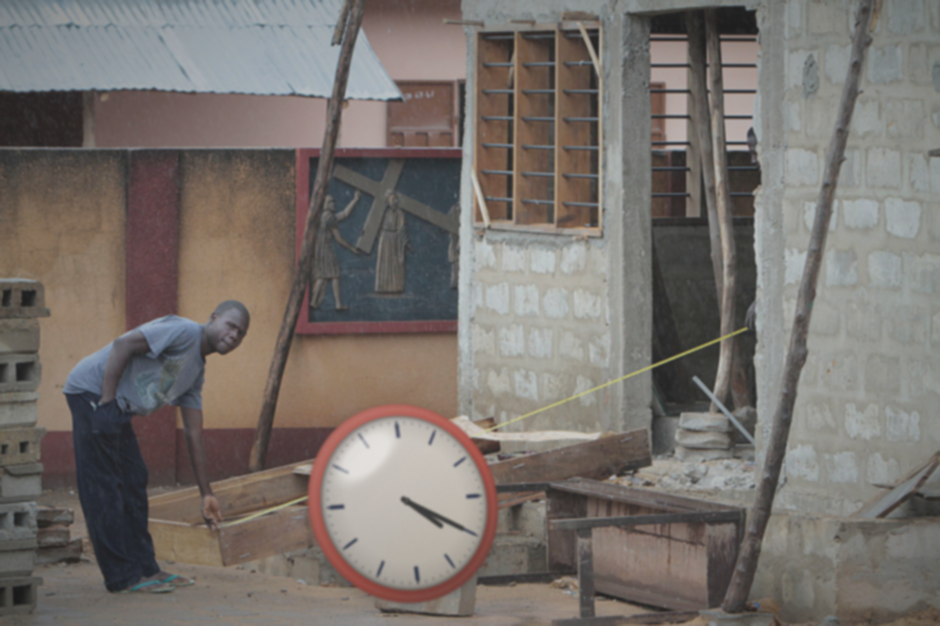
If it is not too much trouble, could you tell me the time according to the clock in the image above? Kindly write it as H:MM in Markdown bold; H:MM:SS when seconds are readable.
**4:20**
